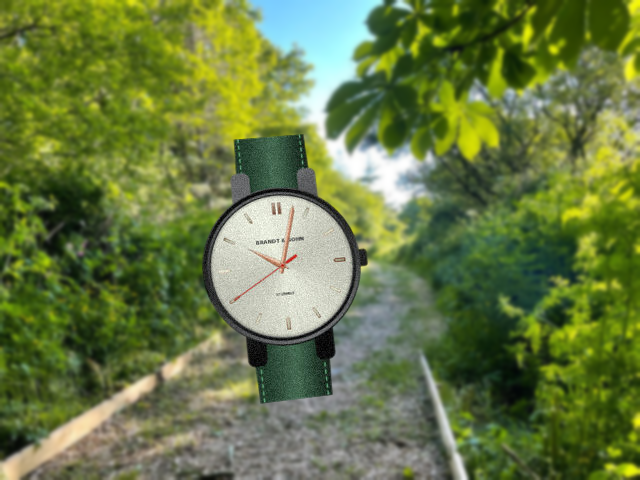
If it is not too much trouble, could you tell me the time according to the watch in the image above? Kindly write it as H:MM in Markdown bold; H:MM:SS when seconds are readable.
**10:02:40**
